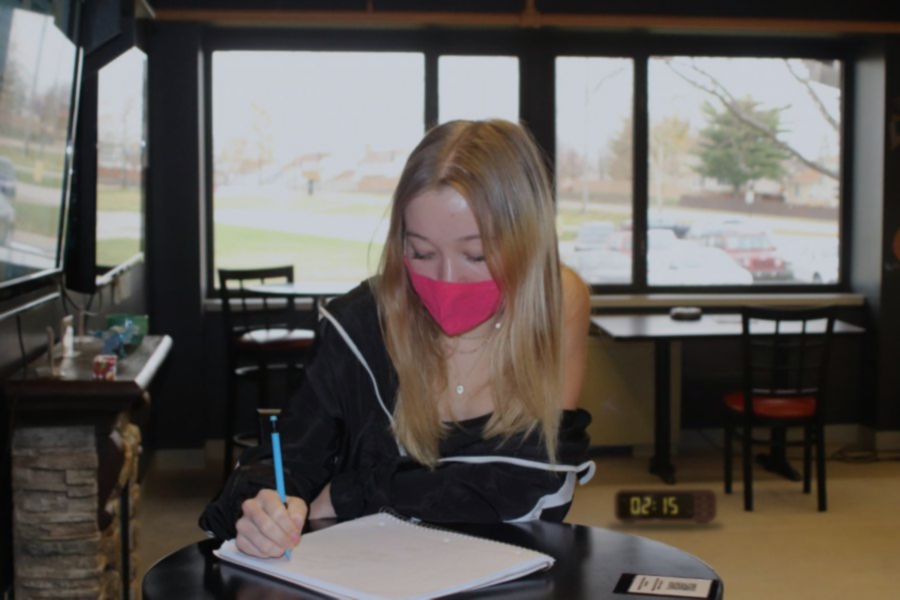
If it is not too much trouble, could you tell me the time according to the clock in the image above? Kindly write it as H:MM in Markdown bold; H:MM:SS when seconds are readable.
**2:15**
